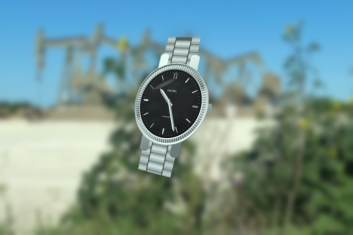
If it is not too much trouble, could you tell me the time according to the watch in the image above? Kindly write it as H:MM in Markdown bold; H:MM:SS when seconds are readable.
**10:26**
